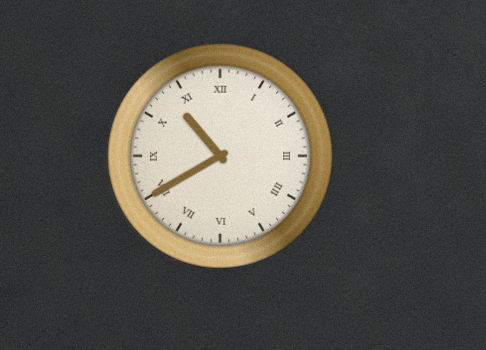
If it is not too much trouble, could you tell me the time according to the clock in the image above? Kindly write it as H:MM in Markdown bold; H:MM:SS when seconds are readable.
**10:40**
